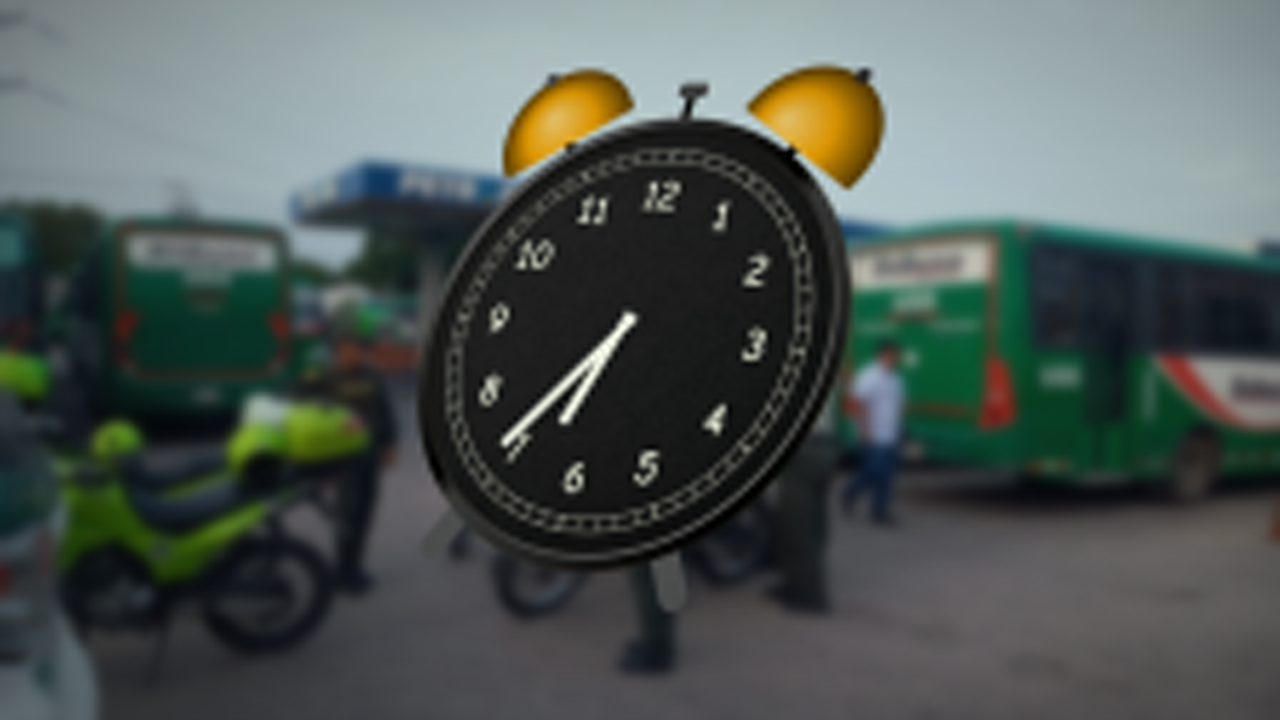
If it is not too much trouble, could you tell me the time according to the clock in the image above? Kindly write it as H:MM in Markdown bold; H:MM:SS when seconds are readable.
**6:36**
